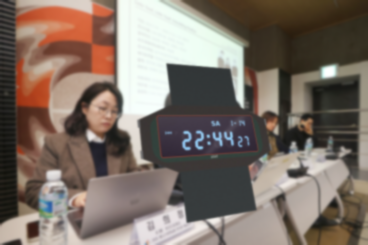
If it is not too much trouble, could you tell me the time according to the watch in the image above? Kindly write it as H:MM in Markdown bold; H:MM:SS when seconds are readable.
**22:44:27**
